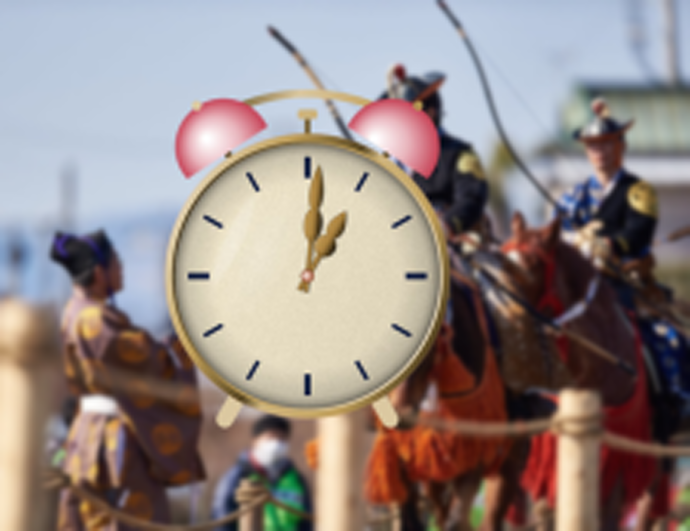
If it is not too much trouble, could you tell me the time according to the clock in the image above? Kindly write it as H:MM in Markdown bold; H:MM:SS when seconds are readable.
**1:01**
